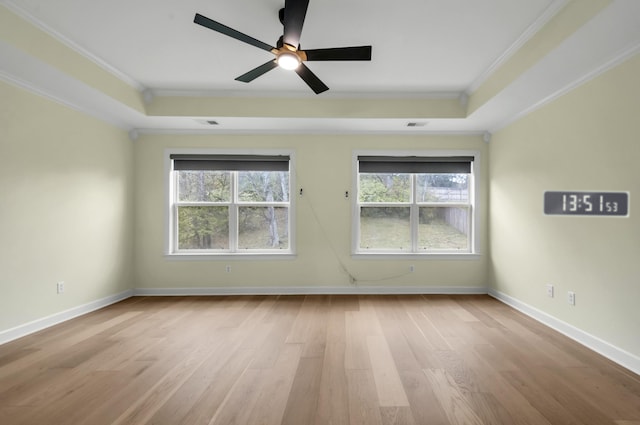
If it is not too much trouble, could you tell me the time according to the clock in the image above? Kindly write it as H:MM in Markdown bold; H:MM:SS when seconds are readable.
**13:51**
